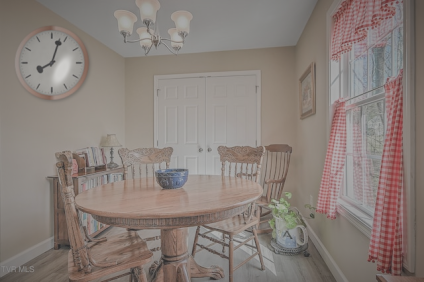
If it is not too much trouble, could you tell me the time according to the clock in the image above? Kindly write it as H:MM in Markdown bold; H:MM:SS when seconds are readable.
**8:03**
